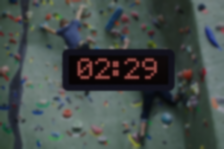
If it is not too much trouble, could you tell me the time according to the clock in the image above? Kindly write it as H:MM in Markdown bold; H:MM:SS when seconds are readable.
**2:29**
